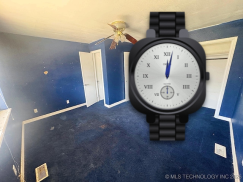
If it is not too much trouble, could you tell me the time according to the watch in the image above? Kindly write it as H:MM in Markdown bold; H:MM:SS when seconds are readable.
**12:02**
